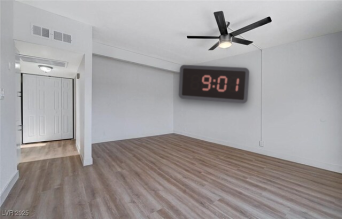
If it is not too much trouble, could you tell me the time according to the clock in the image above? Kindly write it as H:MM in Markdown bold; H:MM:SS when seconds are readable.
**9:01**
